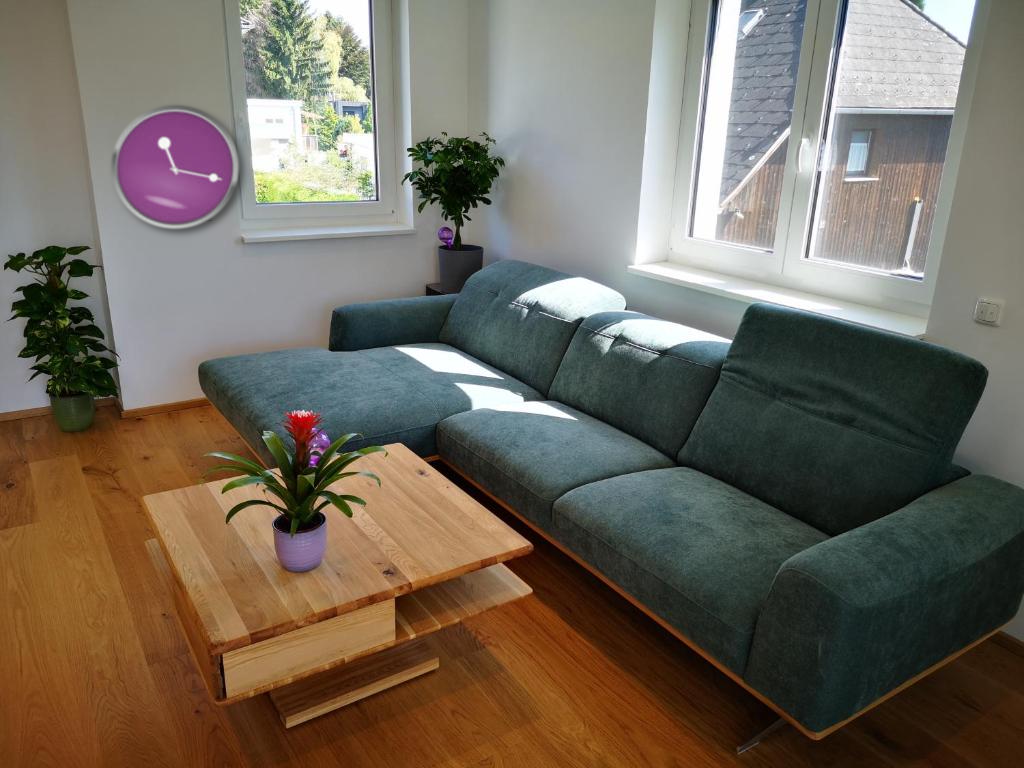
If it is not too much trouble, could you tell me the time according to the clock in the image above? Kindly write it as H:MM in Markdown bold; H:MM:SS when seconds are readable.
**11:17**
